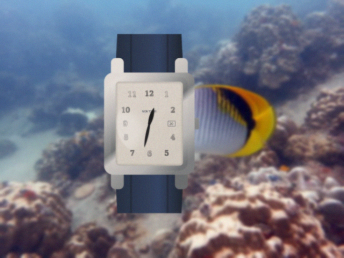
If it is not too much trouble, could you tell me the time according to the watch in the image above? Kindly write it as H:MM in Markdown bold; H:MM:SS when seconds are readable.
**12:32**
